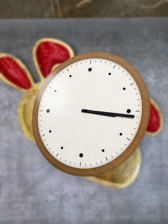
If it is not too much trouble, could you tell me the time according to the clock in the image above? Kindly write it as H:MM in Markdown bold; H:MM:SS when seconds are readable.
**3:16**
